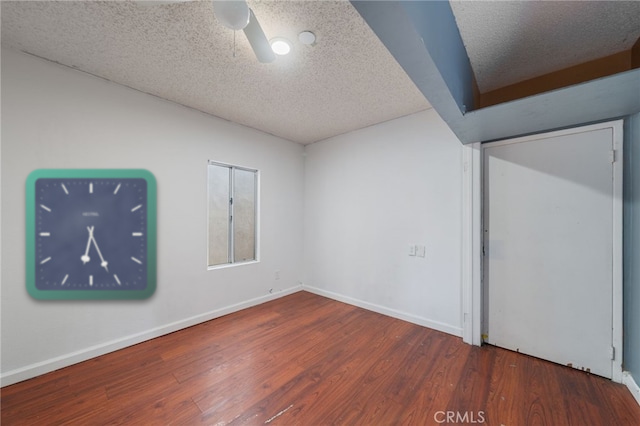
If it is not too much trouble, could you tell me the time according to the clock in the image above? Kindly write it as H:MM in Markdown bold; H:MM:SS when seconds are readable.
**6:26**
